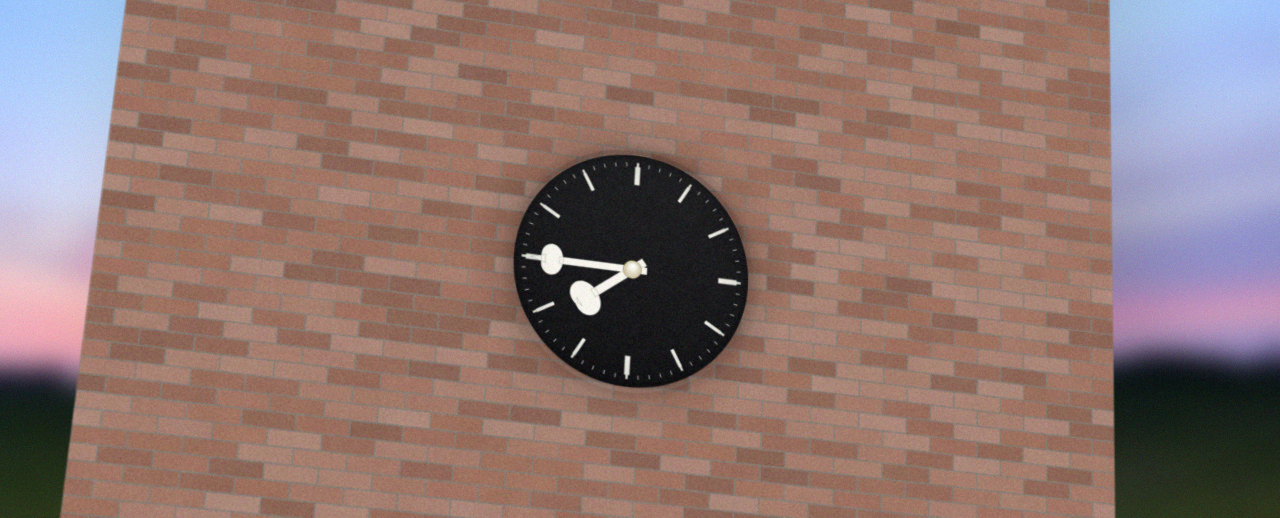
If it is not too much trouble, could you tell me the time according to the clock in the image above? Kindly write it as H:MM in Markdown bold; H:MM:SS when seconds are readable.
**7:45**
